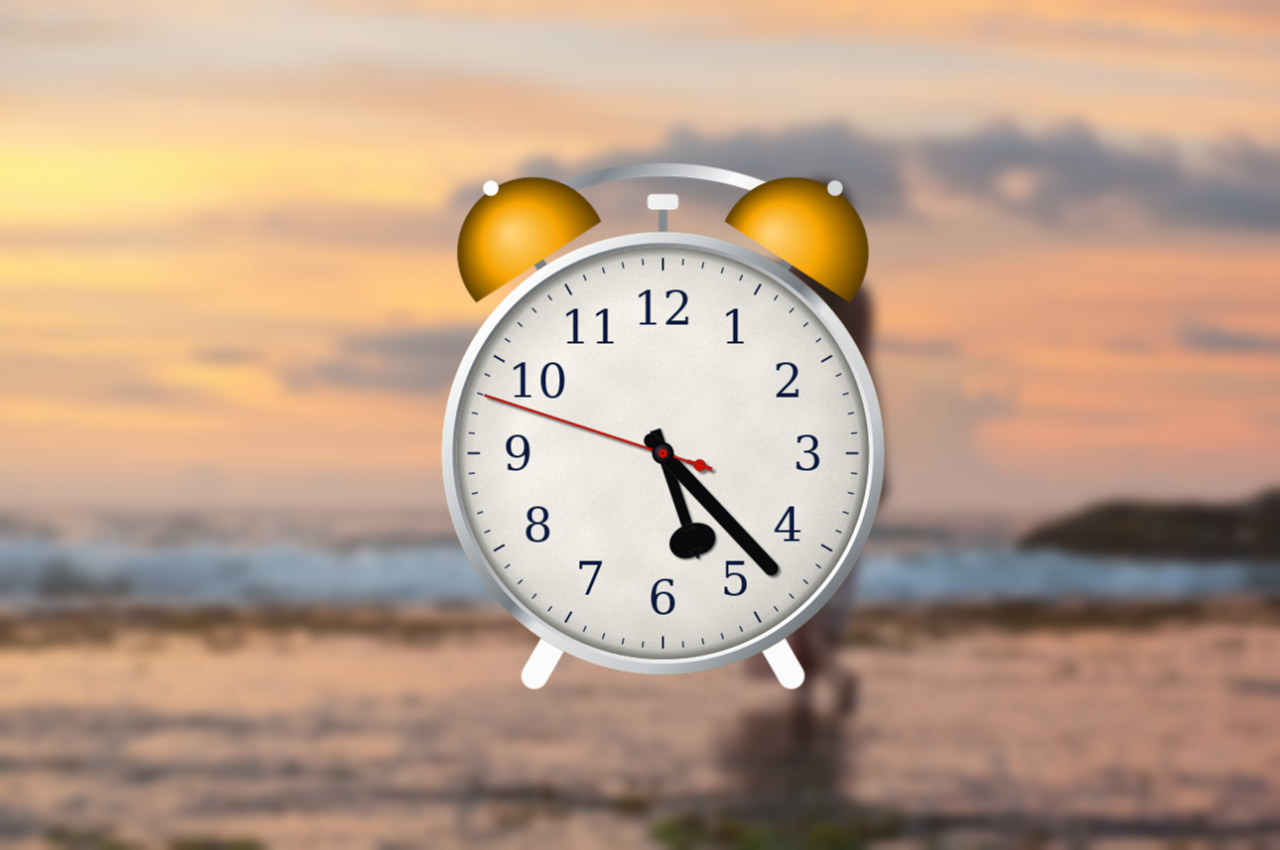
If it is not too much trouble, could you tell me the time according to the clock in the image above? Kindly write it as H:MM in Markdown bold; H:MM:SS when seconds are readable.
**5:22:48**
